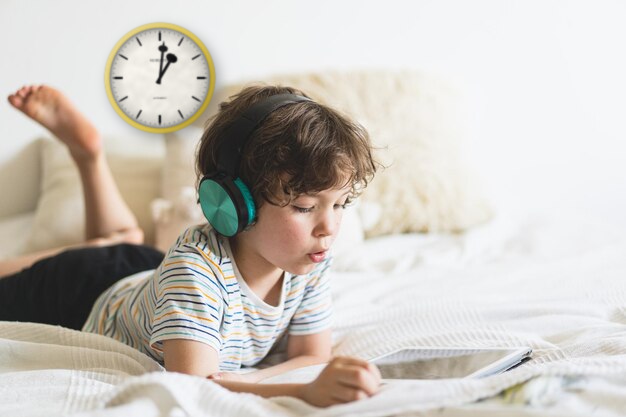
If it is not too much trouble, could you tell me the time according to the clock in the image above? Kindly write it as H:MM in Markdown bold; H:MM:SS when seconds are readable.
**1:01**
